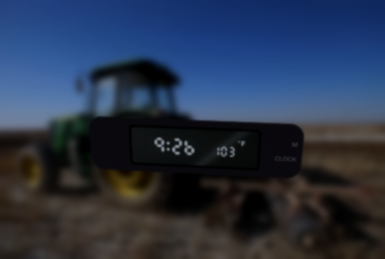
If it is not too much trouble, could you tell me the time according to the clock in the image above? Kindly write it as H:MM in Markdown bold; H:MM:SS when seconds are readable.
**9:26**
